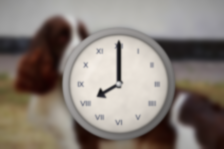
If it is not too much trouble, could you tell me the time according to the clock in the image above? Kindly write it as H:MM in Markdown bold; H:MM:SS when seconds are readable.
**8:00**
